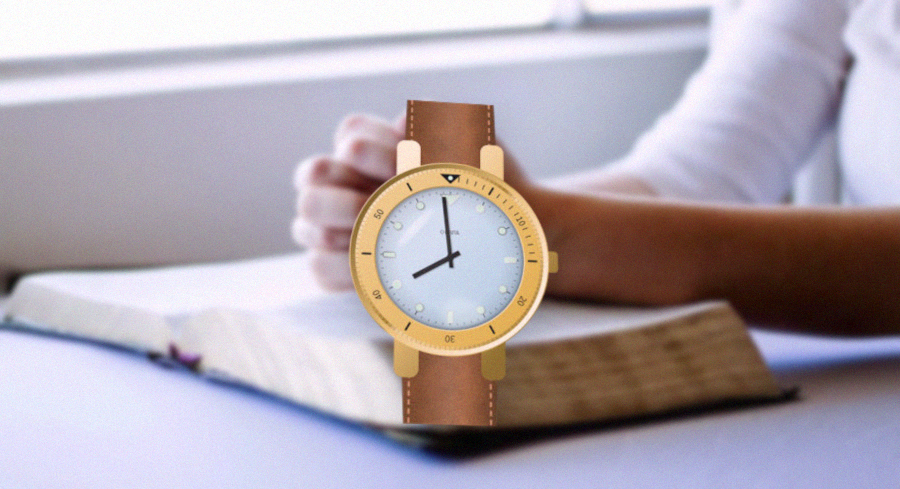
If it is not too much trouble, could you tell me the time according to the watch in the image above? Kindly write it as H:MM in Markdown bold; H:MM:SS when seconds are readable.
**7:59**
